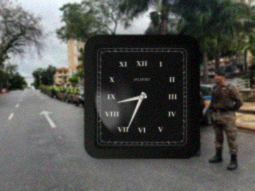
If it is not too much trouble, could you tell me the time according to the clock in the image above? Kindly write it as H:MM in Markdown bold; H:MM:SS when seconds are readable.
**8:34**
